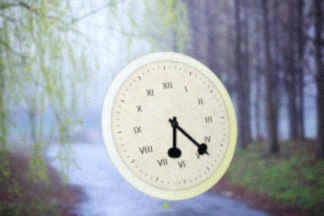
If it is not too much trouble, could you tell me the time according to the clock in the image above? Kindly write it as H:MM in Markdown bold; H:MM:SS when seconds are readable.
**6:23**
